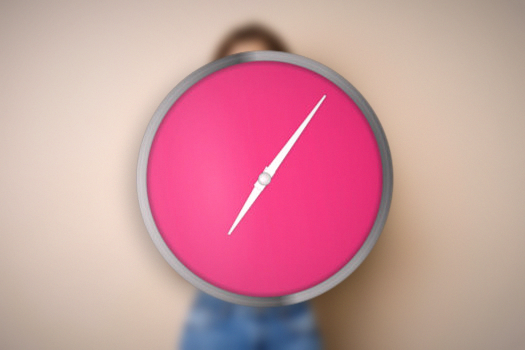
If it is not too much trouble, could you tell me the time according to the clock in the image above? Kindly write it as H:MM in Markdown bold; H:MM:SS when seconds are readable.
**7:06**
